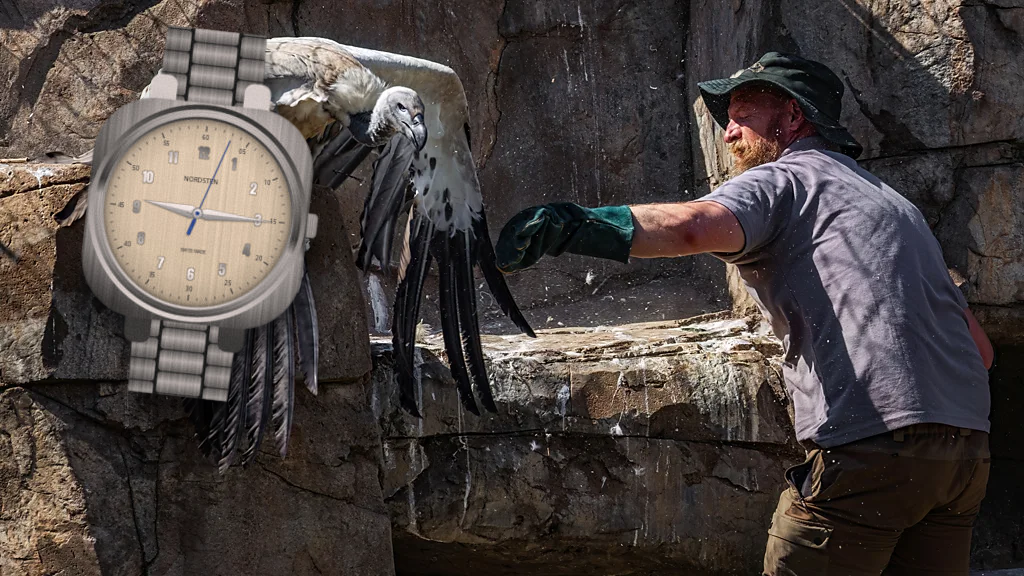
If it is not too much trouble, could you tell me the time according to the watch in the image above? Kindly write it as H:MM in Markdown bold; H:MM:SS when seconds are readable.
**9:15:03**
